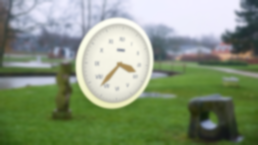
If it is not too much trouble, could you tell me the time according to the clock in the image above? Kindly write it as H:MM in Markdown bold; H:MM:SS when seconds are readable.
**3:37**
